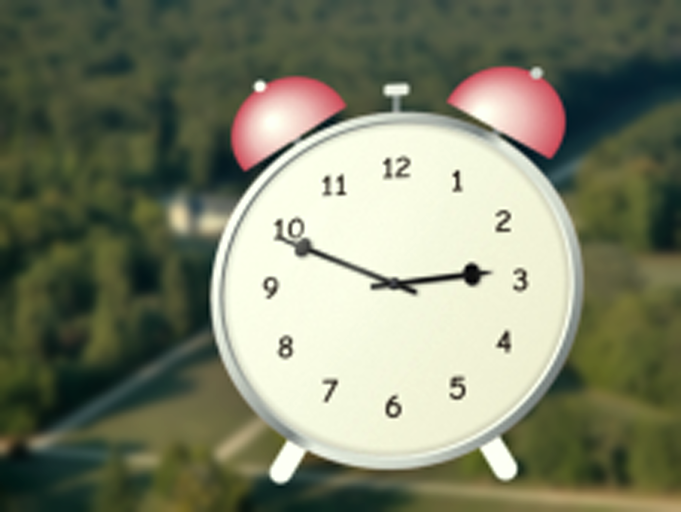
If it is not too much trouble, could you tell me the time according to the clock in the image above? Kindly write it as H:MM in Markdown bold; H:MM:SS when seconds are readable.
**2:49**
